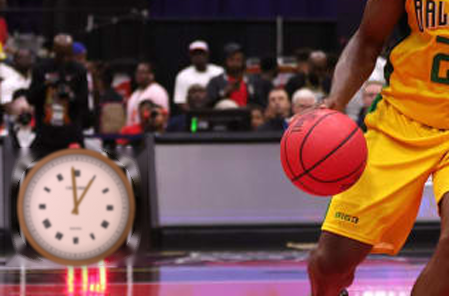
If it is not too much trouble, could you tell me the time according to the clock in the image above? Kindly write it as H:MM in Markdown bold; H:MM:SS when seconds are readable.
**12:59**
